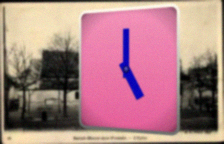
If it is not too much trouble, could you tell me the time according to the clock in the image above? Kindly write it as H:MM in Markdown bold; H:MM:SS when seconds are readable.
**5:00**
